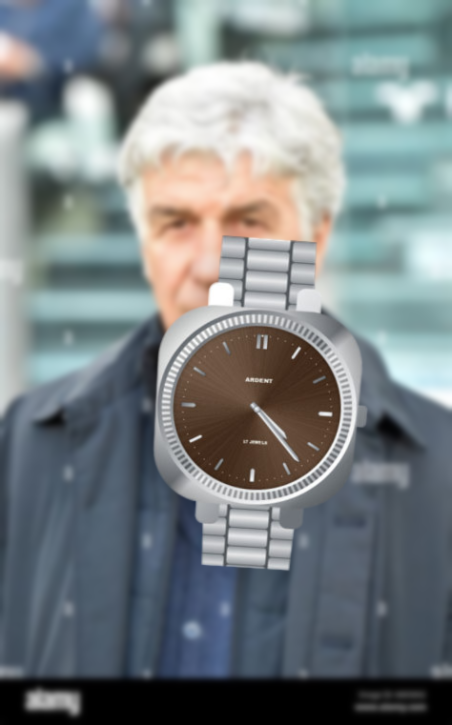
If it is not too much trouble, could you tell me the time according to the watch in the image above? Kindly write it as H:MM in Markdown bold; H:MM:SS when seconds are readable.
**4:23**
